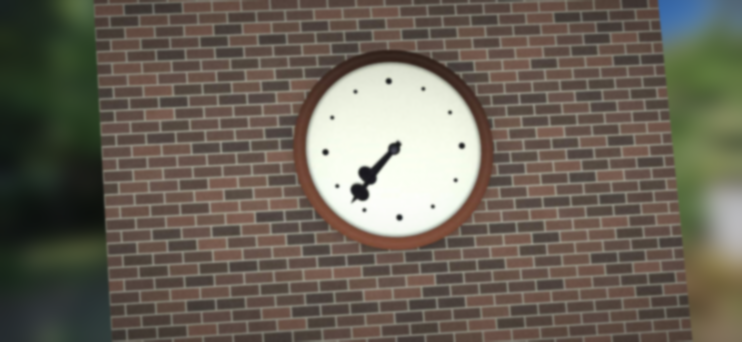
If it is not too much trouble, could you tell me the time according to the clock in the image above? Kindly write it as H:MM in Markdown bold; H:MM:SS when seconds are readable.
**7:37**
